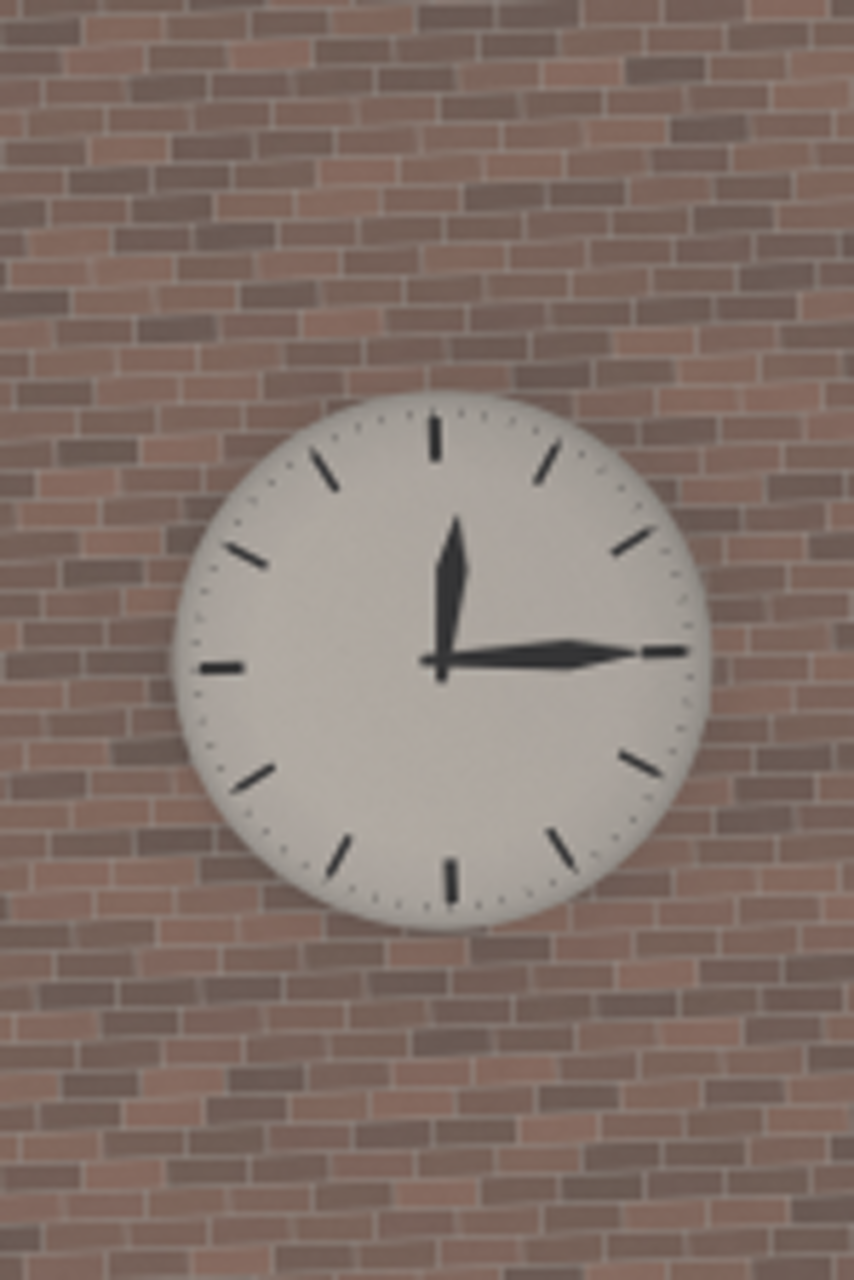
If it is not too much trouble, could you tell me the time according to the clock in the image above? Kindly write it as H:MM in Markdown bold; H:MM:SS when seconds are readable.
**12:15**
